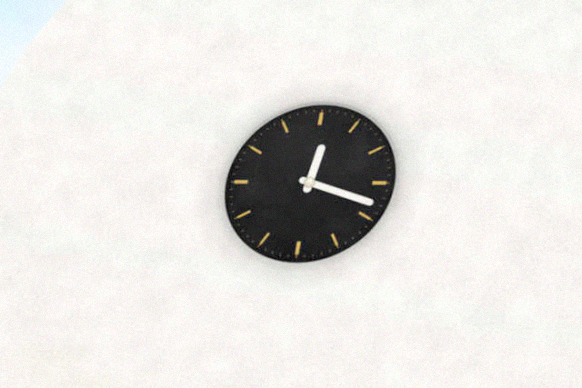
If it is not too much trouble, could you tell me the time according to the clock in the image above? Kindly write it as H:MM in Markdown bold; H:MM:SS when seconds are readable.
**12:18**
